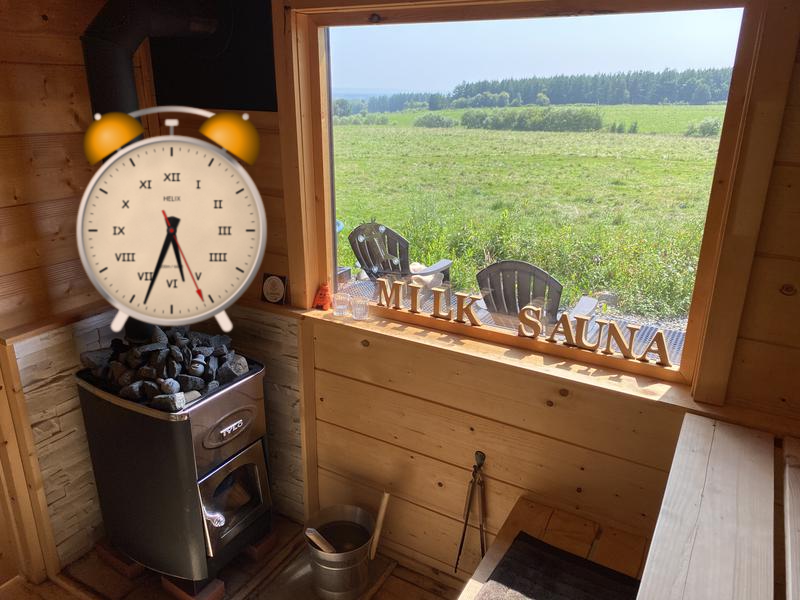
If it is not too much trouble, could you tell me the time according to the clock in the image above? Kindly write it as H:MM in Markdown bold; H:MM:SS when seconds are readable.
**5:33:26**
